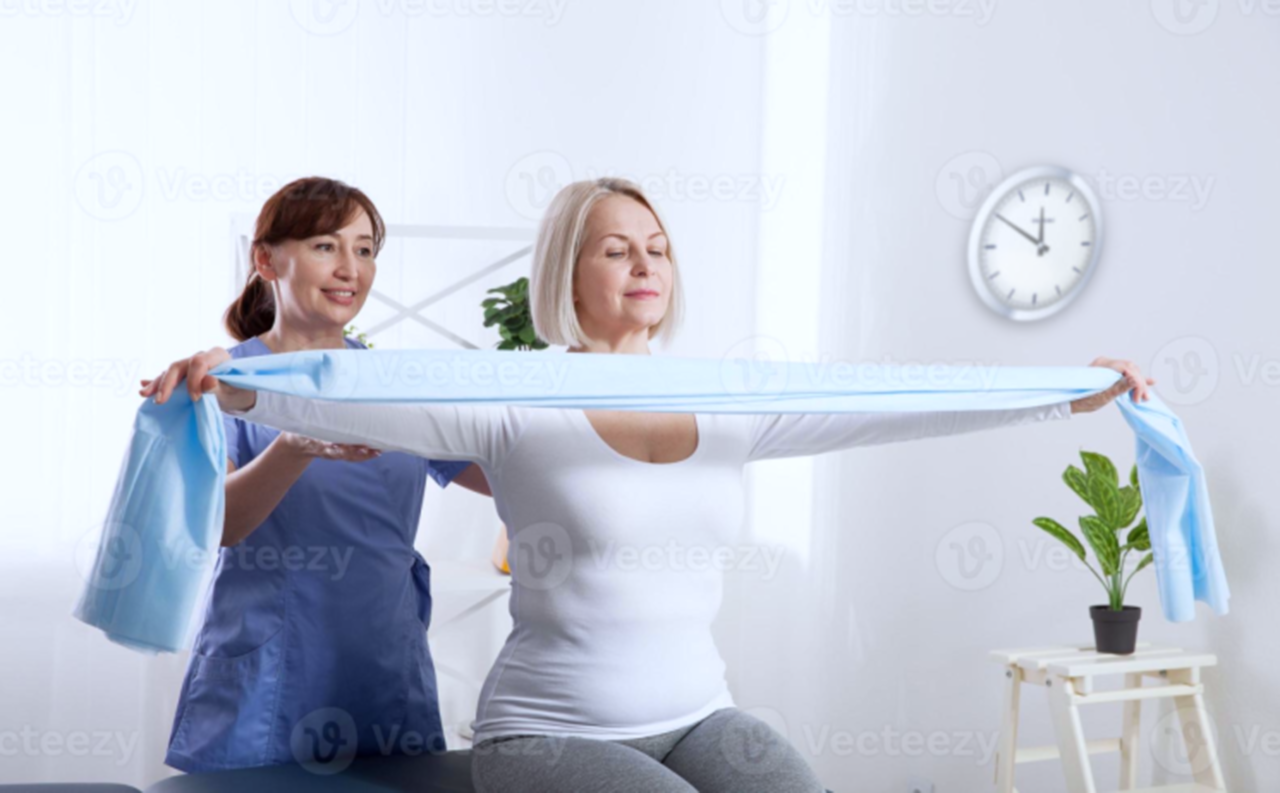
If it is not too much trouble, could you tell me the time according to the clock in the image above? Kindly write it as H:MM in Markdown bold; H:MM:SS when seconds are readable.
**11:50**
